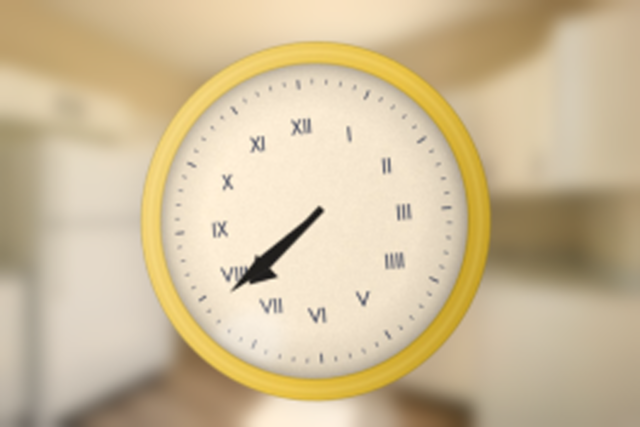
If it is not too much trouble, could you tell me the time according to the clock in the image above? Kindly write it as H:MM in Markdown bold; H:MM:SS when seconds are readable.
**7:39**
